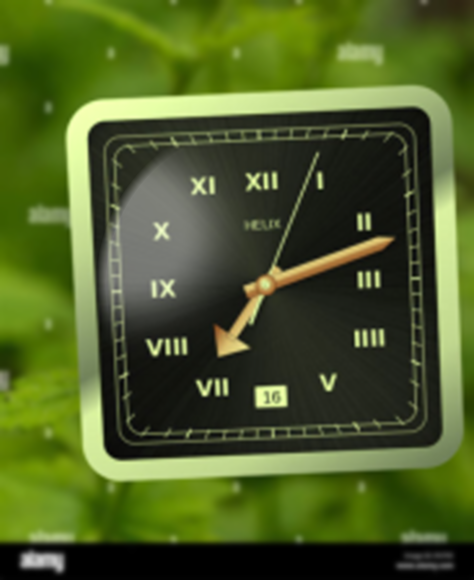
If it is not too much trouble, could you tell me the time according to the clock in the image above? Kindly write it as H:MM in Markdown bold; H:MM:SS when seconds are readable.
**7:12:04**
